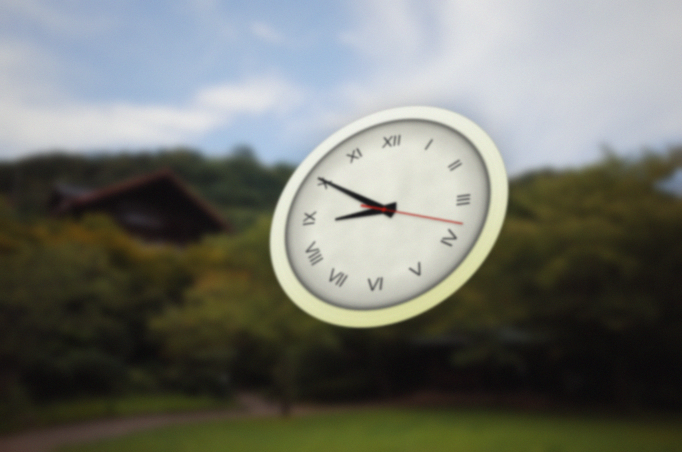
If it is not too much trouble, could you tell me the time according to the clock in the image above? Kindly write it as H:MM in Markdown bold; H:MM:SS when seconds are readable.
**8:50:18**
